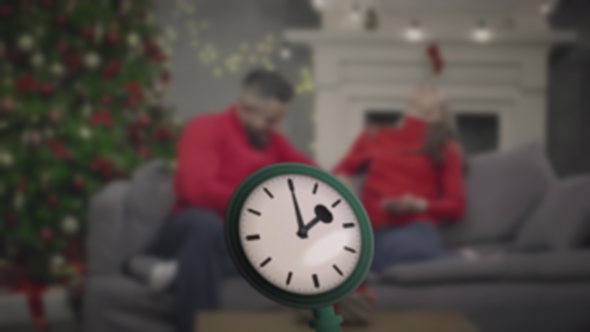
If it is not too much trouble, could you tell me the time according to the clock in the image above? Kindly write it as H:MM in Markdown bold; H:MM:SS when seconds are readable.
**2:00**
